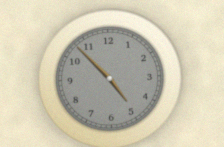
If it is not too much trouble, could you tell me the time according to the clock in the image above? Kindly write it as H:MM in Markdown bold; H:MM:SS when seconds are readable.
**4:53**
